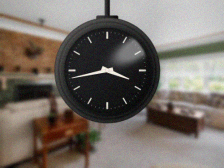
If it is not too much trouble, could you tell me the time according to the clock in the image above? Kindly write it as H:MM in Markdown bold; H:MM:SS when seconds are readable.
**3:43**
